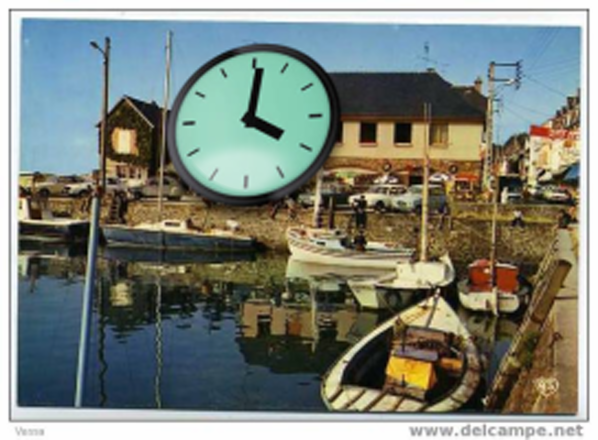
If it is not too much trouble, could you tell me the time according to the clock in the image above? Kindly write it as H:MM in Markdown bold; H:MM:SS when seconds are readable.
**4:01**
